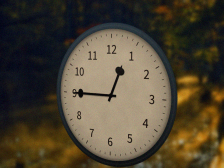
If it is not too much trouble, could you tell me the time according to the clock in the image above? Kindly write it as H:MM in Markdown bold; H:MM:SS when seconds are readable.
**12:45**
